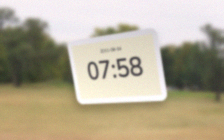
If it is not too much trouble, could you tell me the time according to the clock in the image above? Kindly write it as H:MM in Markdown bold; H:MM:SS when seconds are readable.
**7:58**
